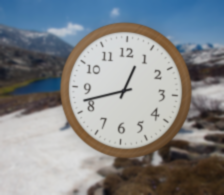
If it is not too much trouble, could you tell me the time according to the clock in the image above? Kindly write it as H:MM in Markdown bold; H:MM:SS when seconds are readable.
**12:42**
